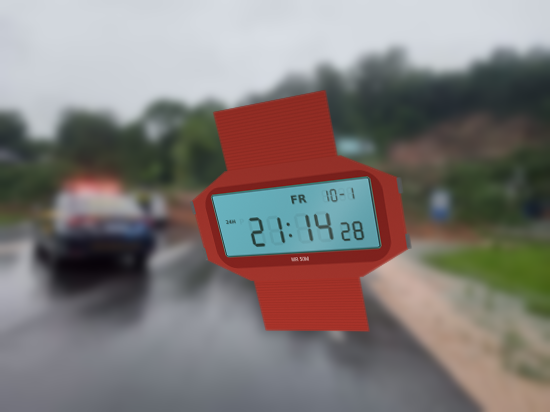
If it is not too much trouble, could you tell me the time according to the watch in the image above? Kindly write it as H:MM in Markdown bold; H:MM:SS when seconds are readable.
**21:14:28**
